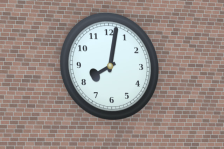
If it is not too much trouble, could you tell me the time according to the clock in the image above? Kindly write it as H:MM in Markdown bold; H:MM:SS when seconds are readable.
**8:02**
